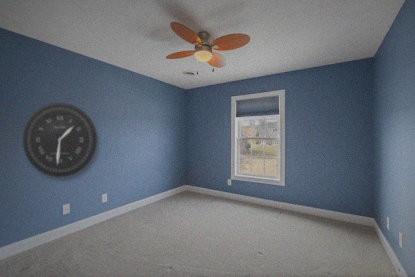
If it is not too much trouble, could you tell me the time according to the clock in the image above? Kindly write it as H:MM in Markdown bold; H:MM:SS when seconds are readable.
**1:31**
